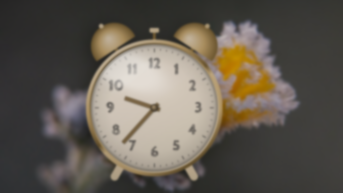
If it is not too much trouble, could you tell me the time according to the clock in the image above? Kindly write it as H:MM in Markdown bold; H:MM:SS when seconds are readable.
**9:37**
